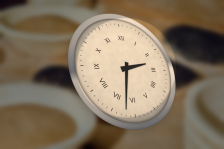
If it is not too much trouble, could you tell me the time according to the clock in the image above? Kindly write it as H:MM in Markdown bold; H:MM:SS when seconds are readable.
**2:32**
